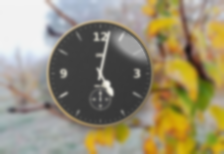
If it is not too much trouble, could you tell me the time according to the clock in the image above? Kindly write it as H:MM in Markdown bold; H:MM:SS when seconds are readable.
**5:02**
